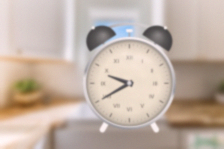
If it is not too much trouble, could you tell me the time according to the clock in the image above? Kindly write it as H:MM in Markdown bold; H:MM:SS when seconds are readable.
**9:40**
